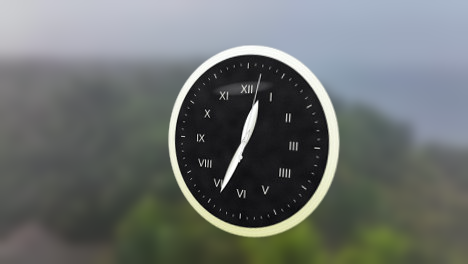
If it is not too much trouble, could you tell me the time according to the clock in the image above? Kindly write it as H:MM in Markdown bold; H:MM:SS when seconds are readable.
**12:34:02**
